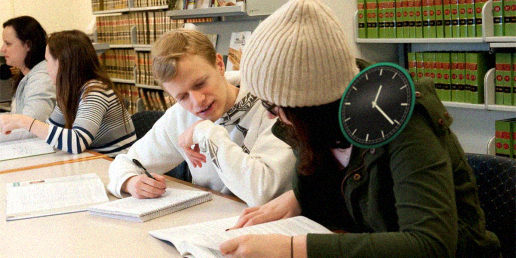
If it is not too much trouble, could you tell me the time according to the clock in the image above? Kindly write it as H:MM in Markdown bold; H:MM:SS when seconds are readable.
**12:21**
